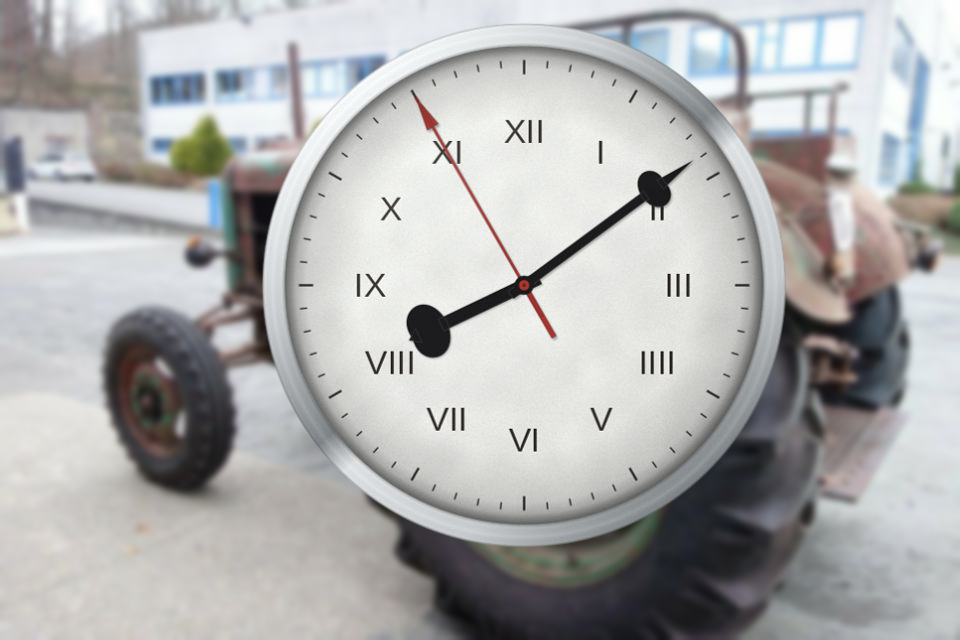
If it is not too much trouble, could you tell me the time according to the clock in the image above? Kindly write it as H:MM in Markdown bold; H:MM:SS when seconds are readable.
**8:08:55**
